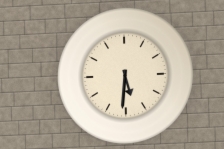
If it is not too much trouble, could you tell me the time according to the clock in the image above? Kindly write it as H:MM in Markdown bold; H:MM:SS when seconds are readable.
**5:31**
